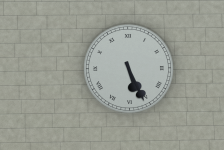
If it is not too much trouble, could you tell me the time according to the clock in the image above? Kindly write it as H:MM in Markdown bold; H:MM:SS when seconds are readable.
**5:26**
